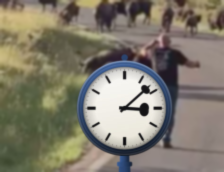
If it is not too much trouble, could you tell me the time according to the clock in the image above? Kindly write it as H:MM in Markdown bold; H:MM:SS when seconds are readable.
**3:08**
